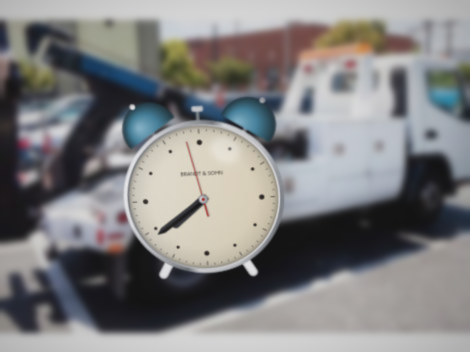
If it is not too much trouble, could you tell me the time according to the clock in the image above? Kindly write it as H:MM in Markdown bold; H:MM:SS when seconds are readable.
**7:38:58**
